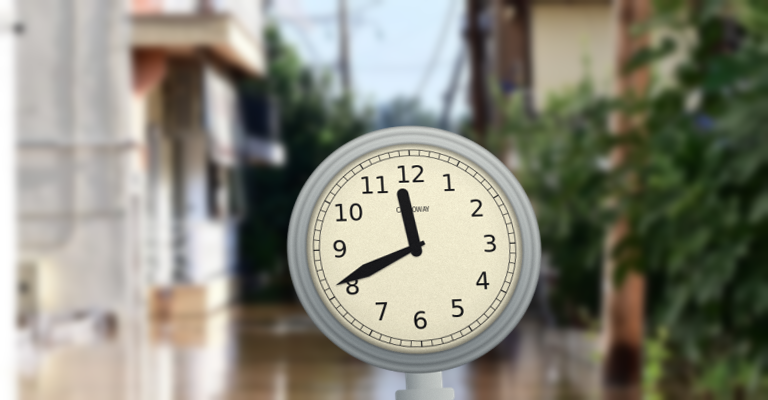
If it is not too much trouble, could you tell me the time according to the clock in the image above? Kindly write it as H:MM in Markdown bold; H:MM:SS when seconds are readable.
**11:41**
